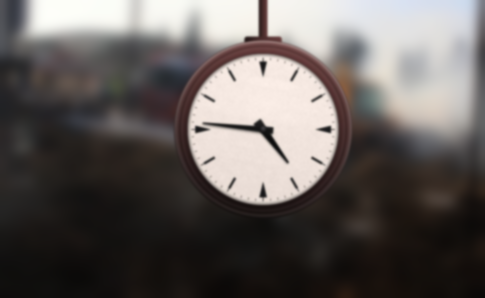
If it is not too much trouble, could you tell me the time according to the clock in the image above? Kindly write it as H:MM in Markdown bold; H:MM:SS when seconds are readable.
**4:46**
